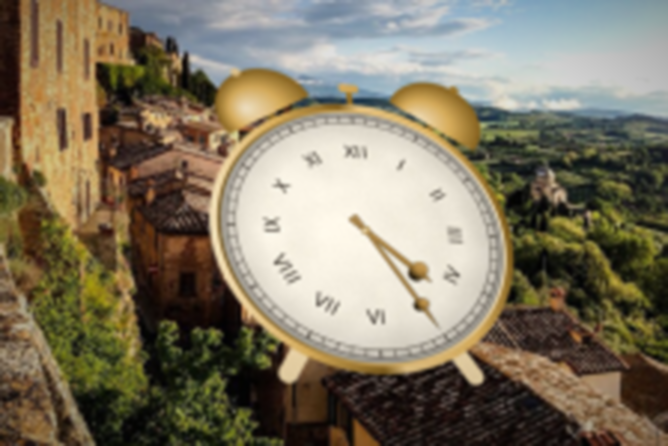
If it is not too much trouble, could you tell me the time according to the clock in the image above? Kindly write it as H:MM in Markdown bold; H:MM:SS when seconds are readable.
**4:25**
